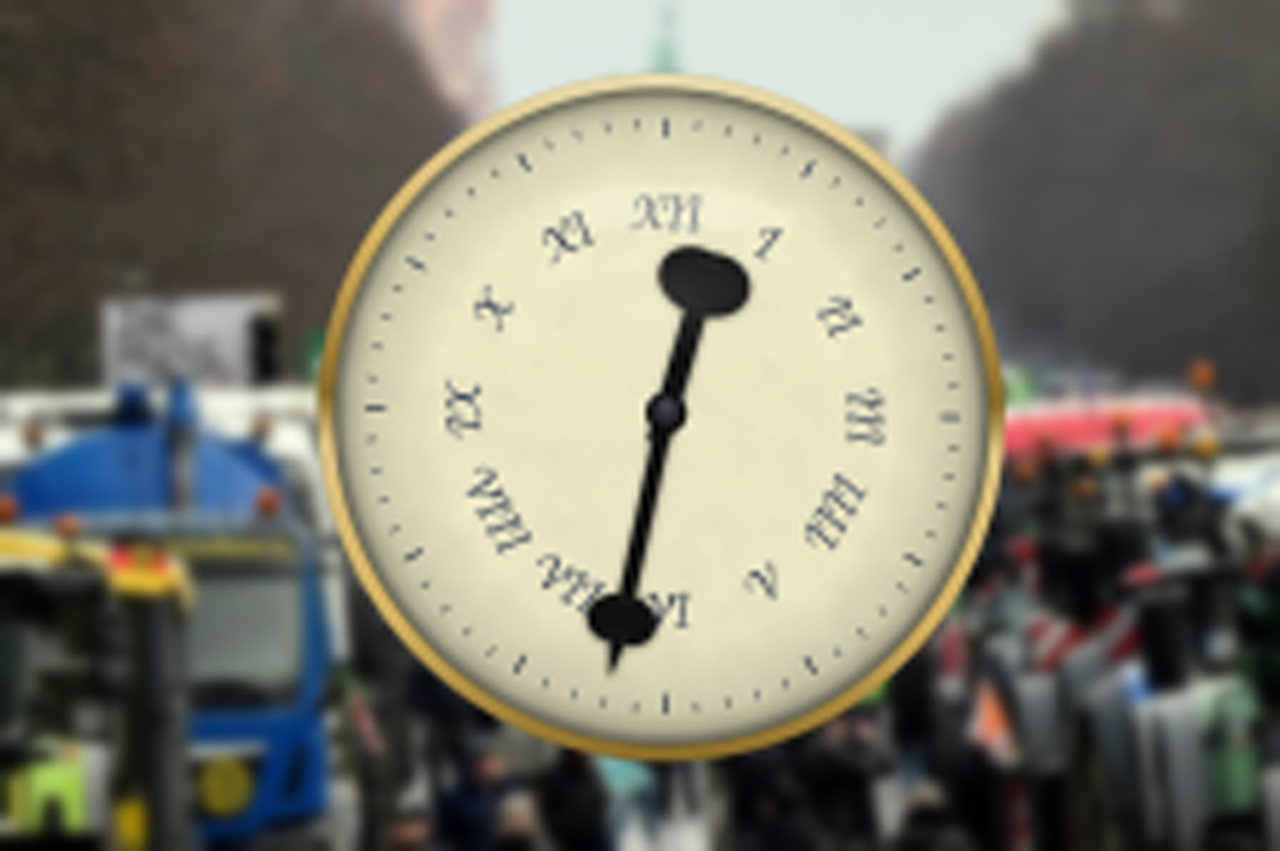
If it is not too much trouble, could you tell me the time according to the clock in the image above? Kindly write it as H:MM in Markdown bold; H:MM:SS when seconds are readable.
**12:32**
